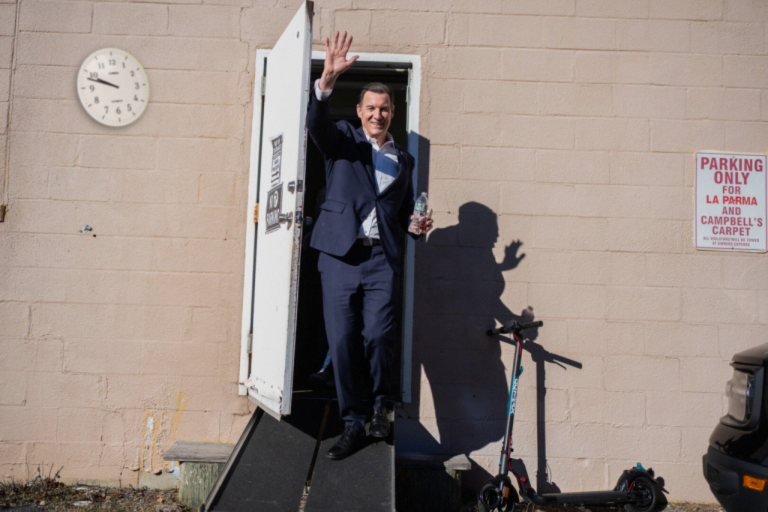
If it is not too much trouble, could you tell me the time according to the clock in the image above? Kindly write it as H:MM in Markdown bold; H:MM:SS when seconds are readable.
**9:48**
